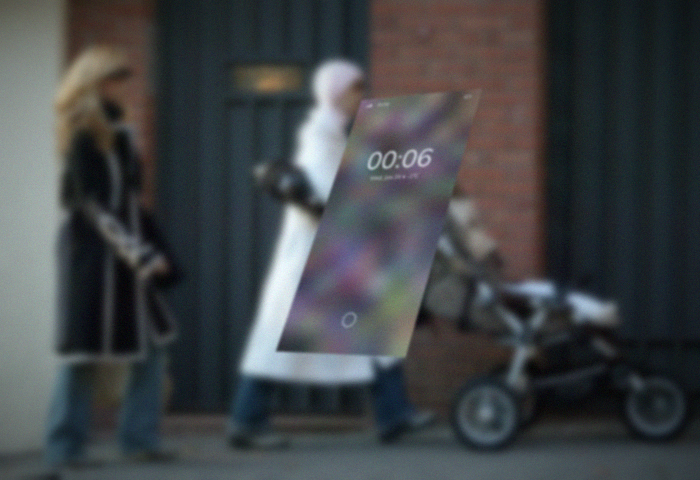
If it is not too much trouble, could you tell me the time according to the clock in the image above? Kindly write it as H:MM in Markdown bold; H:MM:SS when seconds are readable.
**0:06**
